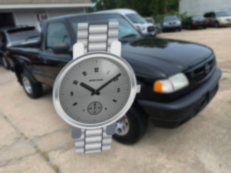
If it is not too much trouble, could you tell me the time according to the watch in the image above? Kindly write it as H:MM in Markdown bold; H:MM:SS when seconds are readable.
**10:09**
